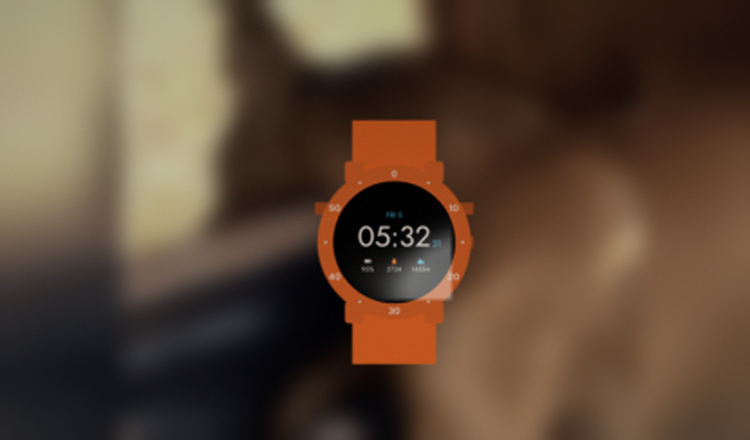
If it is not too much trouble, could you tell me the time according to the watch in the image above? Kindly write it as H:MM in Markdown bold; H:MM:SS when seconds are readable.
**5:32**
